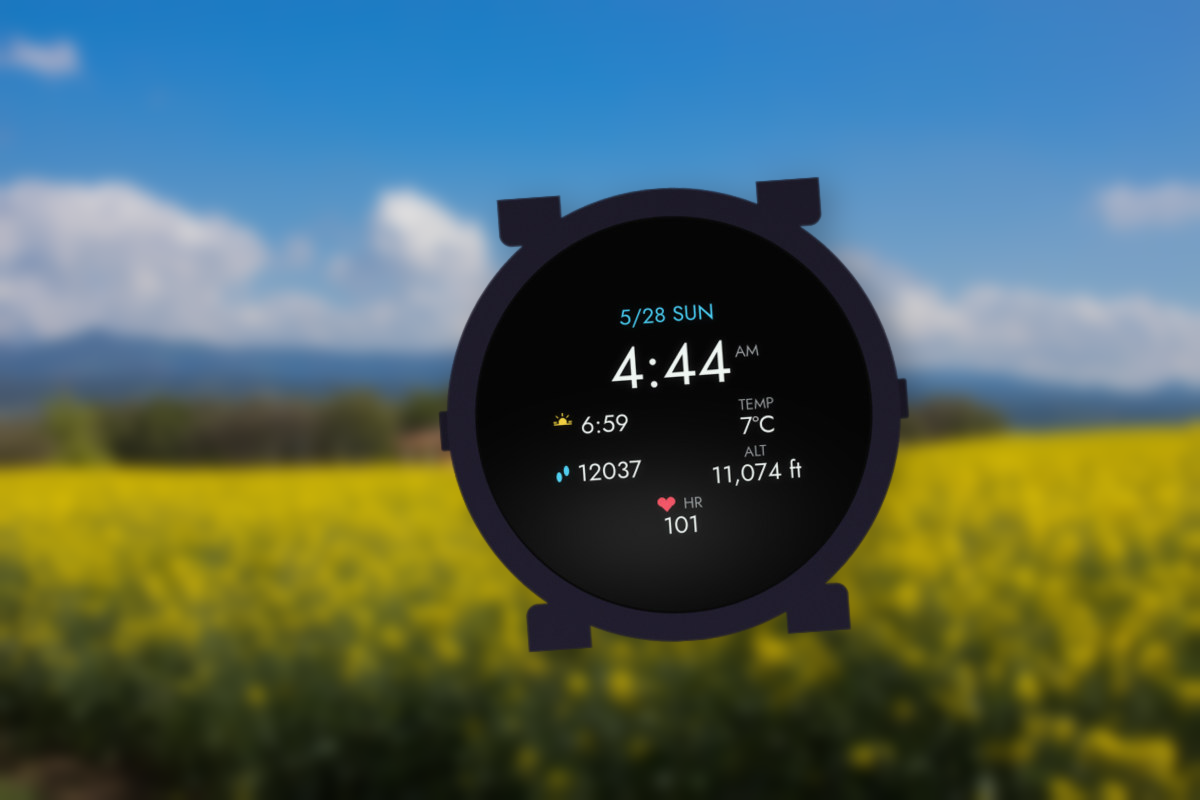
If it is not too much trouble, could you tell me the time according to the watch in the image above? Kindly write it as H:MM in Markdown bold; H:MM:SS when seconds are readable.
**4:44**
